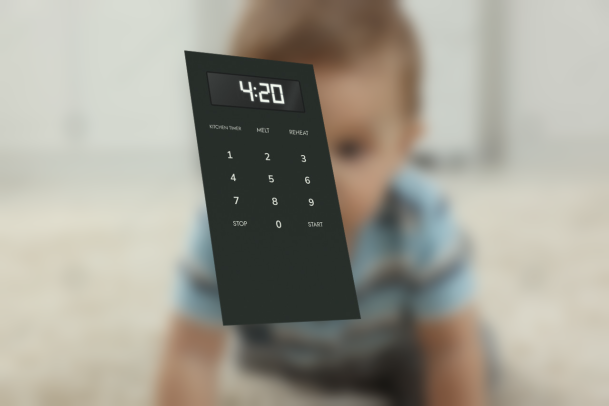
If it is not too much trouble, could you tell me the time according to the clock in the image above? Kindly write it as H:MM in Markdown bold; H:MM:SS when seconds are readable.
**4:20**
